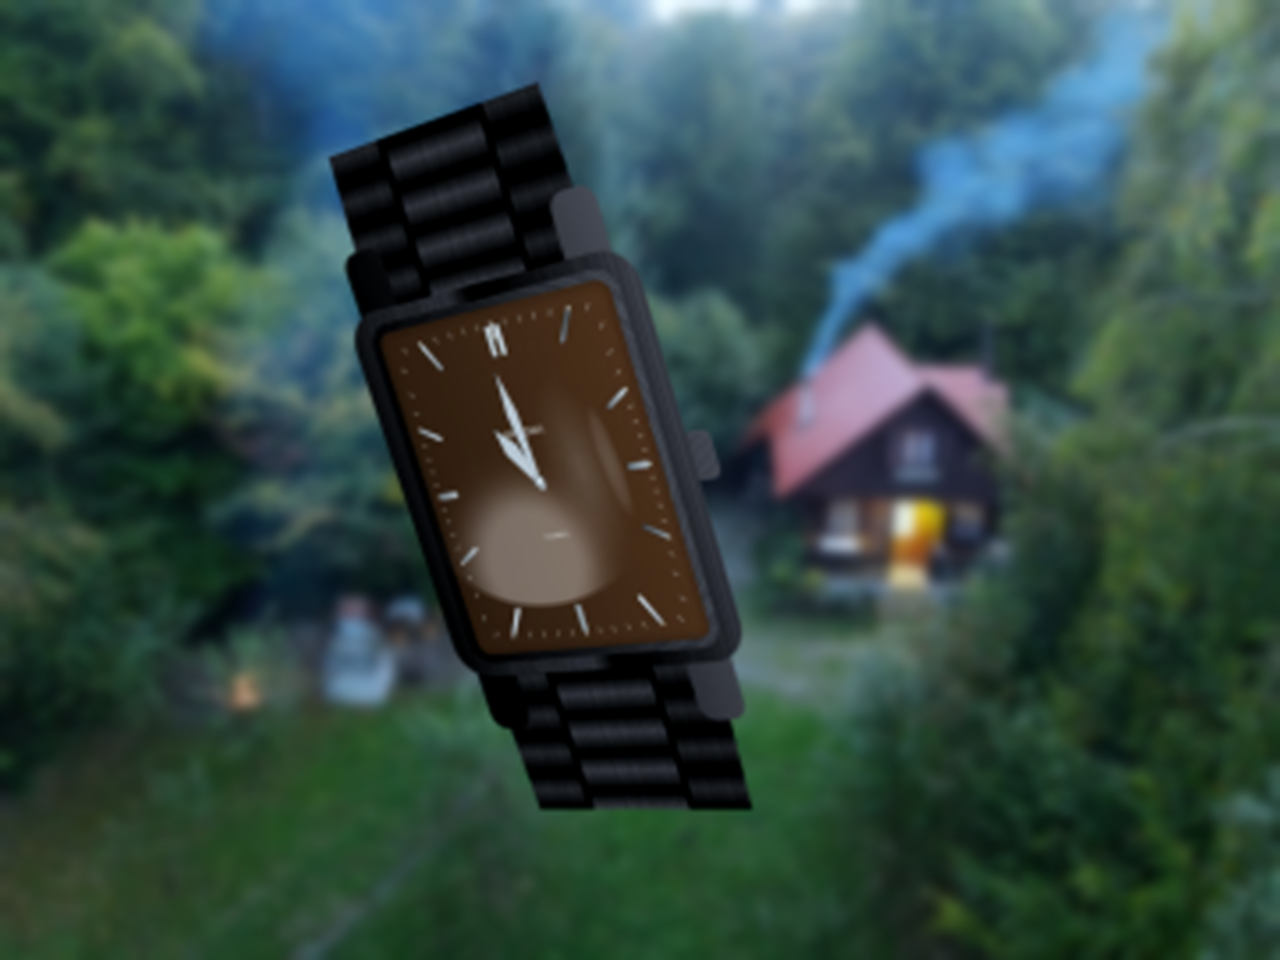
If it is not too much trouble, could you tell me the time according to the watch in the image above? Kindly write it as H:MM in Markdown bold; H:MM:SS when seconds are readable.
**10:59**
